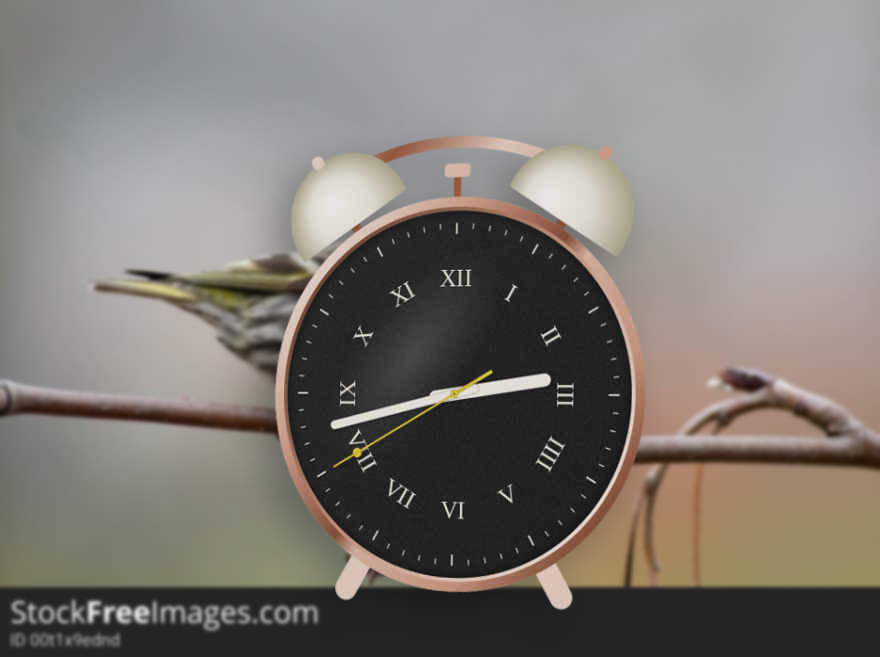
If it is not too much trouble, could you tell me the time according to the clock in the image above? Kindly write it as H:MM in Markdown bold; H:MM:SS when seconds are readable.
**2:42:40**
